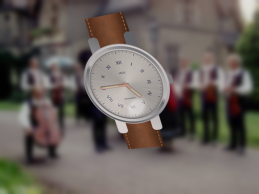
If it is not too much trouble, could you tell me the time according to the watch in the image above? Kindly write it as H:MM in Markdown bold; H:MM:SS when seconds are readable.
**4:45**
